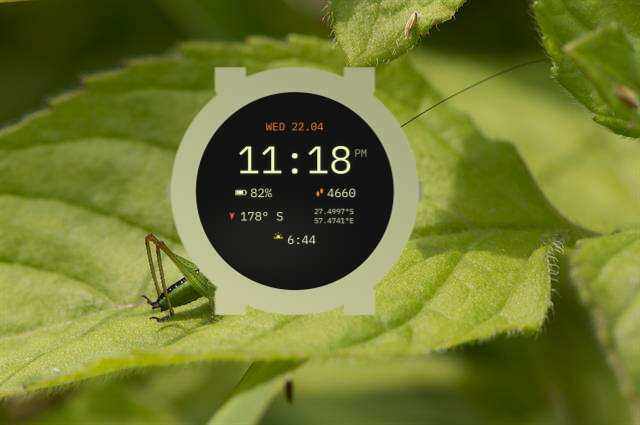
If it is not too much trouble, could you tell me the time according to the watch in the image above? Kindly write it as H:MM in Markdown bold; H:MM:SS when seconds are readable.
**11:18**
